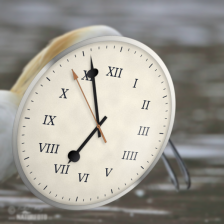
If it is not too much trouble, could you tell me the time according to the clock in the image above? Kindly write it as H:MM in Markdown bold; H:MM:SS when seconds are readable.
**6:55:53**
